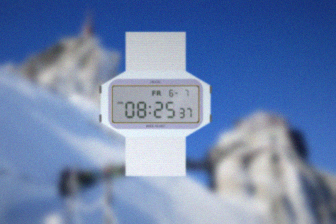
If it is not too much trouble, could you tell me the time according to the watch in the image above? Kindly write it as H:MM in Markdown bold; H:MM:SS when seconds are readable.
**8:25:37**
